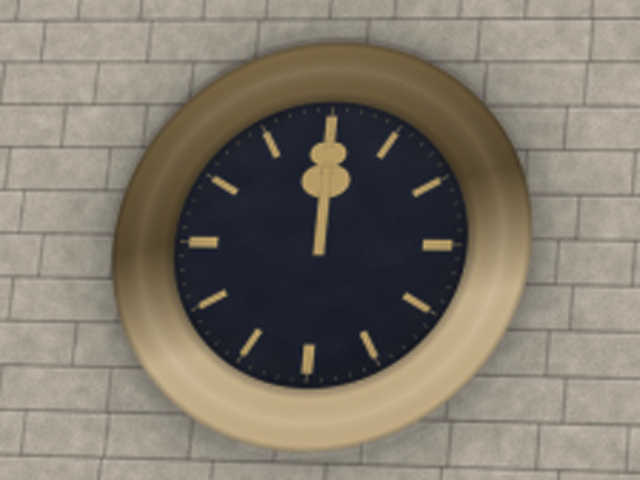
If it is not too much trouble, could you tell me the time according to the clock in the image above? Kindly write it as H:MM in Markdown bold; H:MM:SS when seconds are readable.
**12:00**
